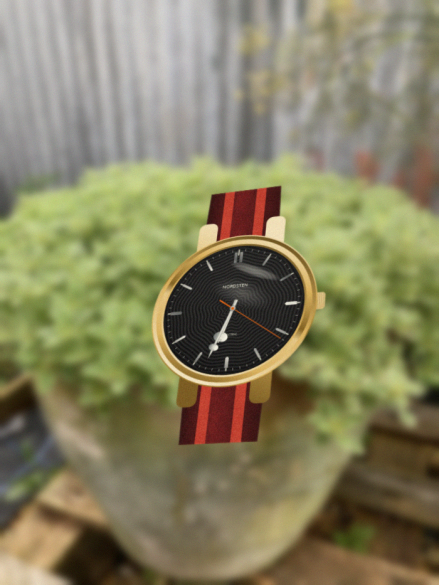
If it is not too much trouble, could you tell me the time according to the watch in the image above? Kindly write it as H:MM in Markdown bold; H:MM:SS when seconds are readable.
**6:33:21**
